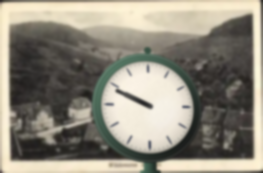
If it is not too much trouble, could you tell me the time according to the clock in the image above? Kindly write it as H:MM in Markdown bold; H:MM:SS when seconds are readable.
**9:49**
